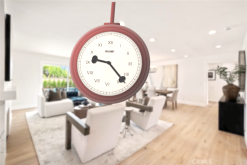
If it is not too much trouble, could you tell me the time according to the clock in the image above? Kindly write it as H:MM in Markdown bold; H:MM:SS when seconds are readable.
**9:23**
